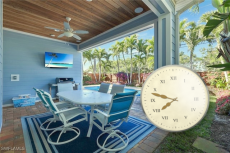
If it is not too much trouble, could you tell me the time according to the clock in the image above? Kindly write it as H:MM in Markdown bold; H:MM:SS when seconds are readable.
**7:48**
